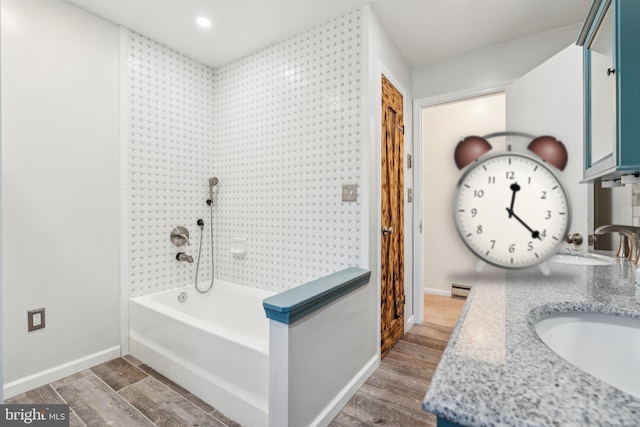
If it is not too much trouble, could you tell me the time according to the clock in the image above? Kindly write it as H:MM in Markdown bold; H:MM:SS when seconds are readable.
**12:22**
